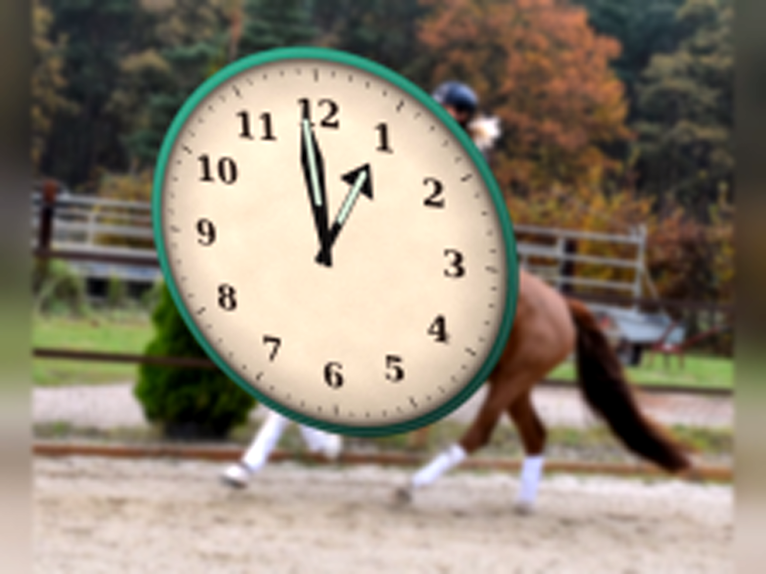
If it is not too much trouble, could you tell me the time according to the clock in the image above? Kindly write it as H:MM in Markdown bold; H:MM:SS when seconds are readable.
**12:59**
